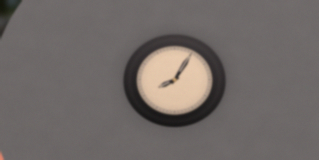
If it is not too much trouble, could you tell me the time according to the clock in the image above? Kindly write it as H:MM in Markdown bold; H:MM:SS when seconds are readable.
**8:05**
